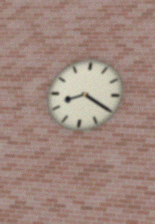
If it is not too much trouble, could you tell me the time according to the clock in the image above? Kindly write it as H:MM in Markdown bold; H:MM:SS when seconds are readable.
**8:20**
